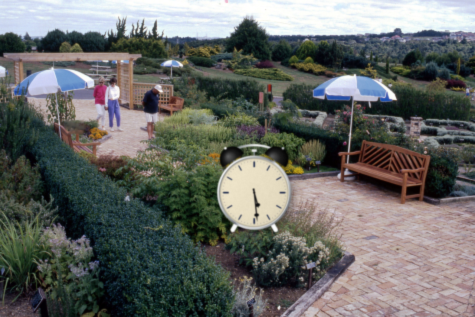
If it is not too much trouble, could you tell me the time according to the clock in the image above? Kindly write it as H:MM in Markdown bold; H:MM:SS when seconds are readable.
**5:29**
